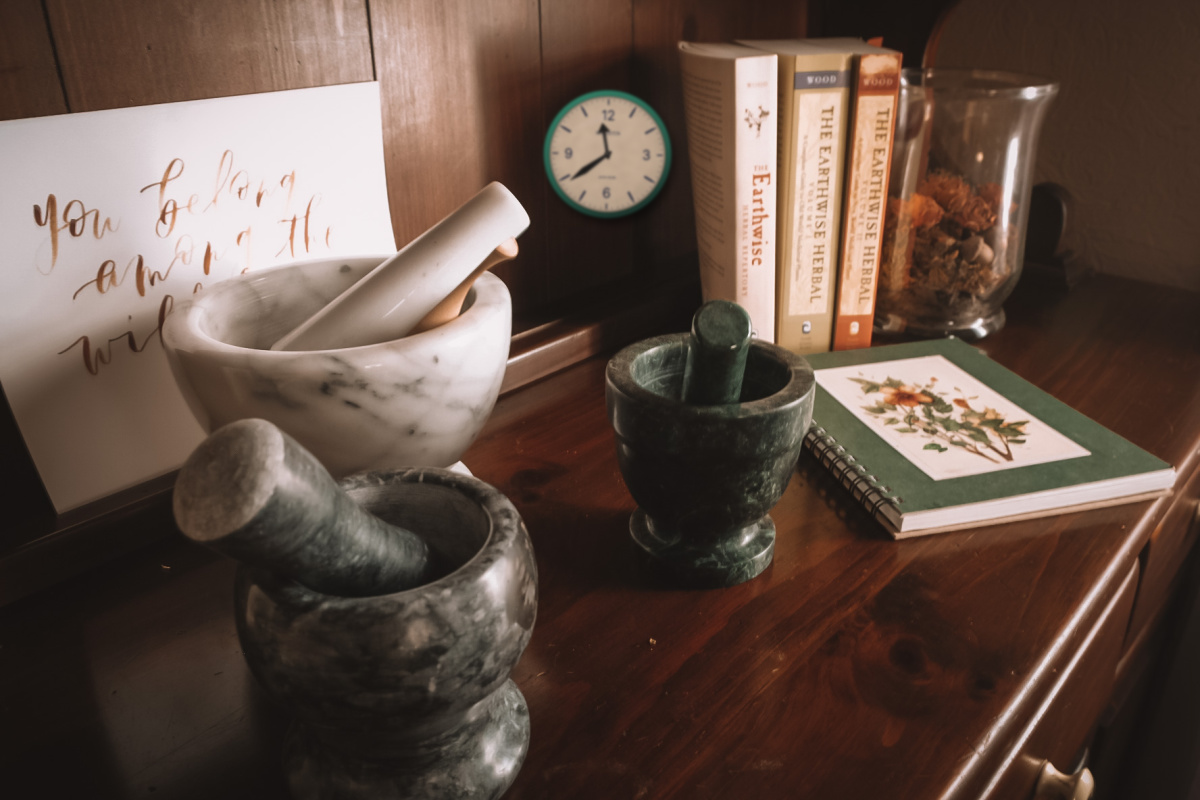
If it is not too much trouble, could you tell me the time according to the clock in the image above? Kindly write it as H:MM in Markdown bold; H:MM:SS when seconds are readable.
**11:39**
